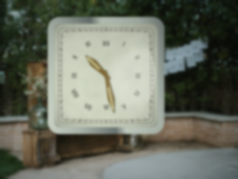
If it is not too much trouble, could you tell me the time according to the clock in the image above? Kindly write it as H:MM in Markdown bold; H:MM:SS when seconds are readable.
**10:28**
